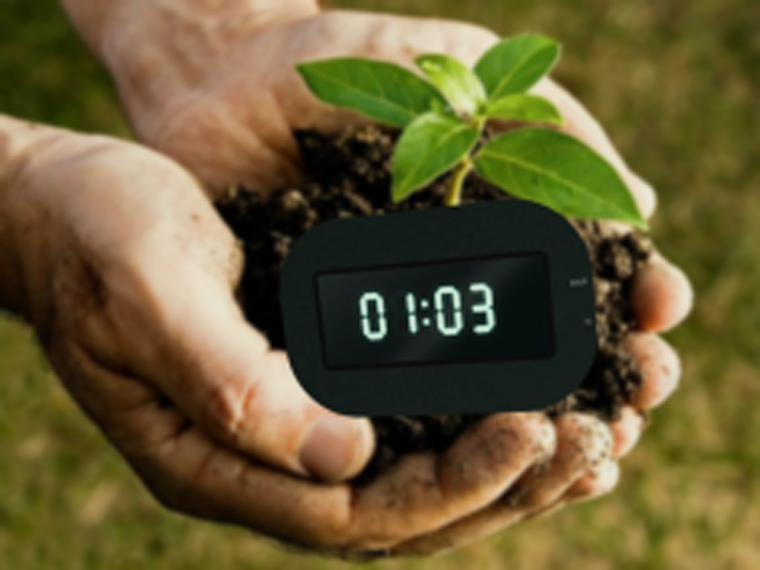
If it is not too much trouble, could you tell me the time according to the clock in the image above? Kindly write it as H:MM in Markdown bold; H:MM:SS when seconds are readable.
**1:03**
